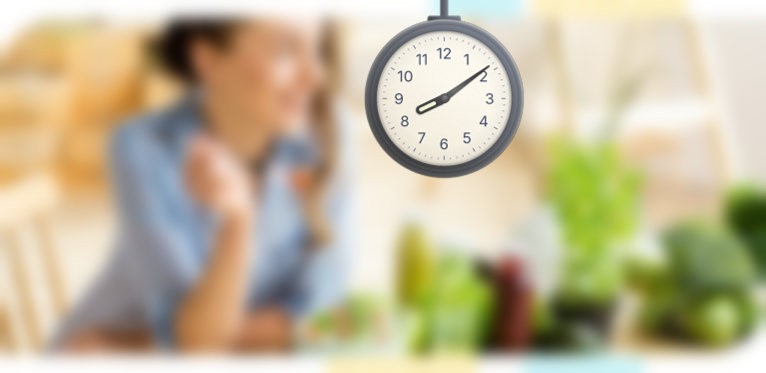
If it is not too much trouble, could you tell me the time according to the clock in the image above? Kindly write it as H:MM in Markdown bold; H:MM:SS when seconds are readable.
**8:09**
